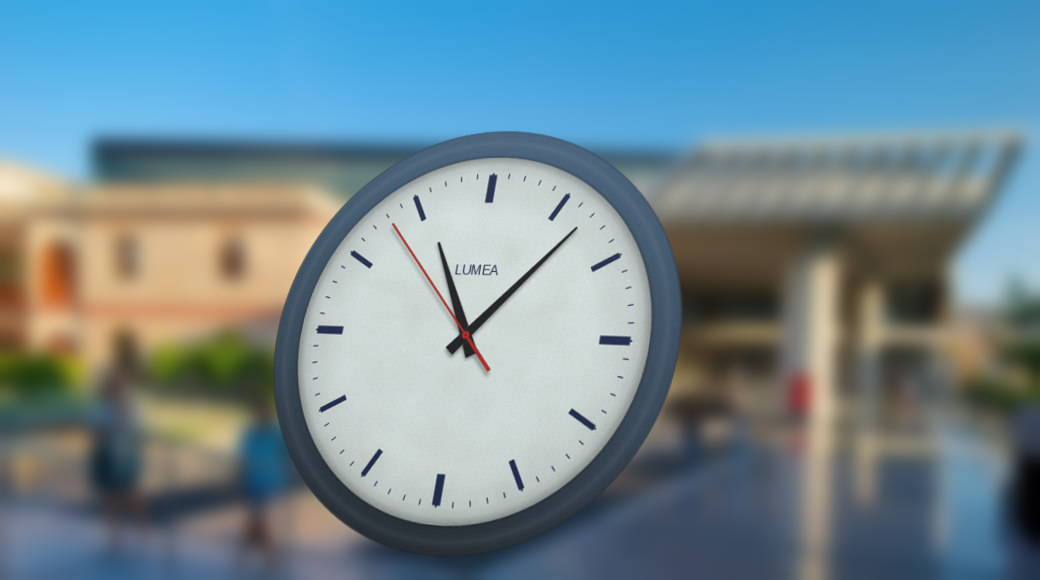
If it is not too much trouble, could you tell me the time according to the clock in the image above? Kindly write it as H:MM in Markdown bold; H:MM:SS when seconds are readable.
**11:06:53**
